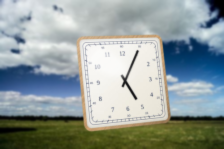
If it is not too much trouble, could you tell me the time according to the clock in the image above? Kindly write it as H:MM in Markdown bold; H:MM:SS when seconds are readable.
**5:05**
